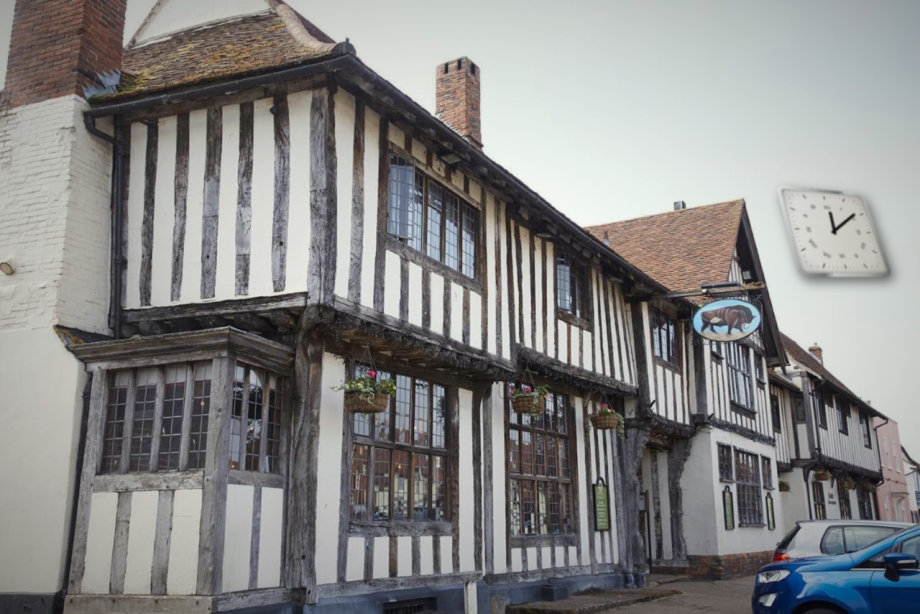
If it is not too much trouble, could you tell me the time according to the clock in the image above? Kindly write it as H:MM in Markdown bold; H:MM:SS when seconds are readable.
**12:09**
